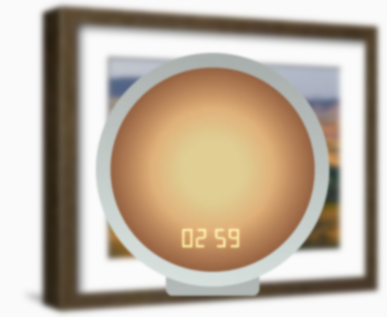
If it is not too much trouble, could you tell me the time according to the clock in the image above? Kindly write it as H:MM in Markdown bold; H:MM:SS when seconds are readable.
**2:59**
